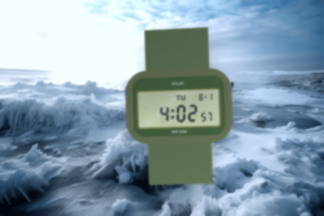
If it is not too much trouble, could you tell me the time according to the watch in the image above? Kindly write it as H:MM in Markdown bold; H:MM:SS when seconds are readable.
**4:02**
